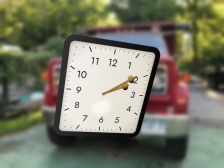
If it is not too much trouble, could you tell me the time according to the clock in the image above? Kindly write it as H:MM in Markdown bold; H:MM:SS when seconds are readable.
**2:09**
